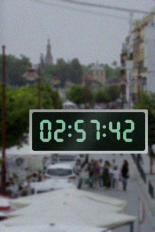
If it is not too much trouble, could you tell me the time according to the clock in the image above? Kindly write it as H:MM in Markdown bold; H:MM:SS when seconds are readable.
**2:57:42**
